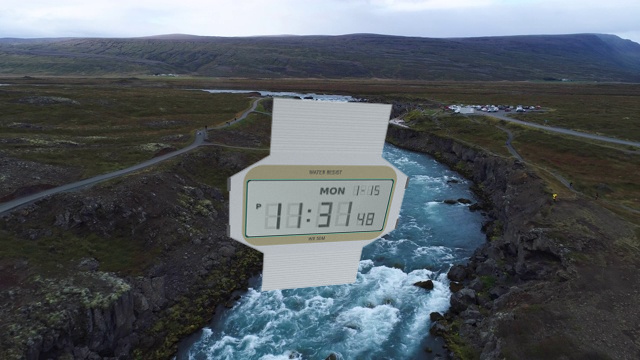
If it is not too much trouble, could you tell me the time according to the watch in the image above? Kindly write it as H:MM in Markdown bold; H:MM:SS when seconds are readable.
**11:31:48**
